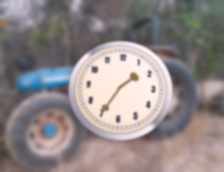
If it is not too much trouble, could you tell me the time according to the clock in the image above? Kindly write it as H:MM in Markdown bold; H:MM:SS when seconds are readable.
**1:35**
